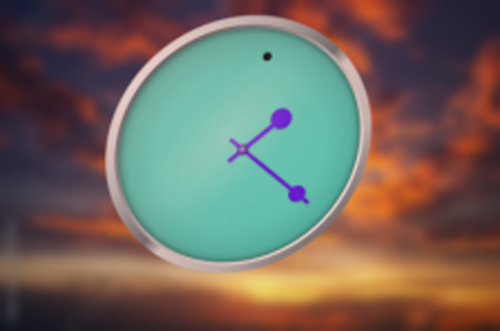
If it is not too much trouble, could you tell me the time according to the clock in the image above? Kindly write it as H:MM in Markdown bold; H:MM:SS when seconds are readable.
**1:20**
